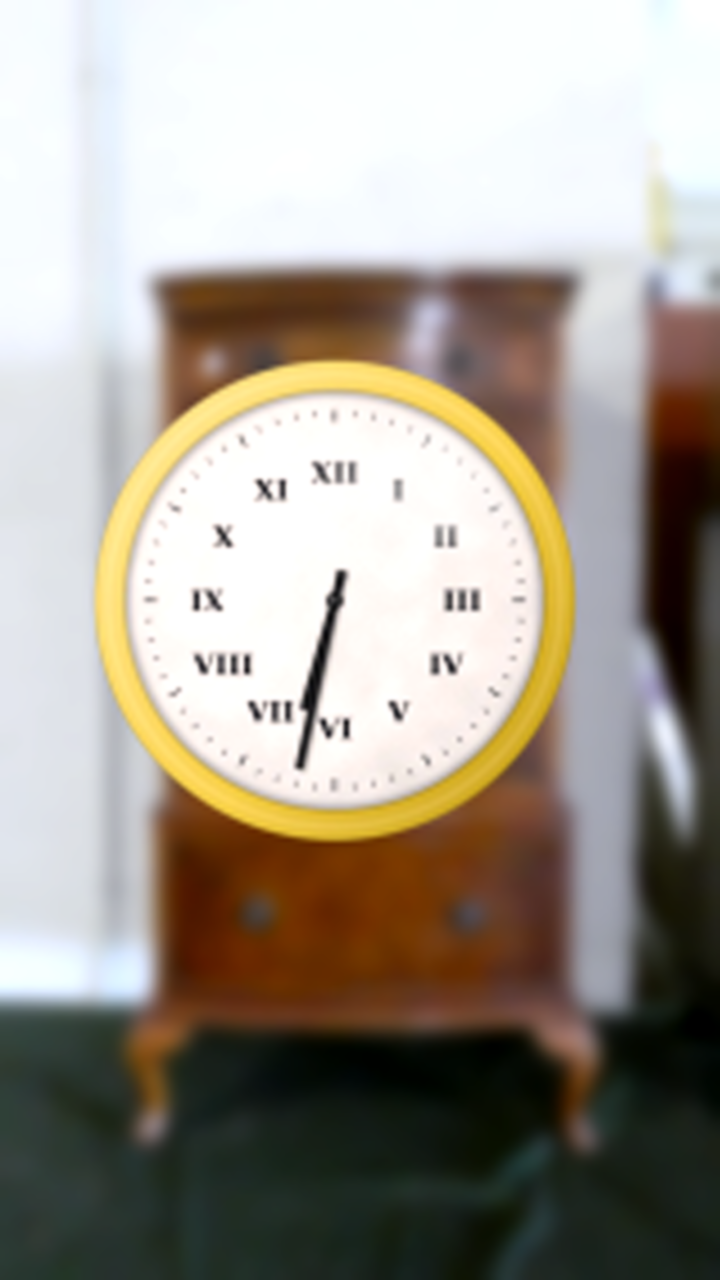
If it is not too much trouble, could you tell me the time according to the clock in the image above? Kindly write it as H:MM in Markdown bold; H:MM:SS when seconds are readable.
**6:32**
